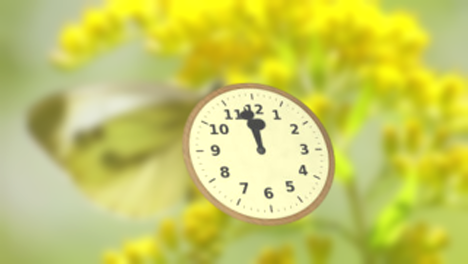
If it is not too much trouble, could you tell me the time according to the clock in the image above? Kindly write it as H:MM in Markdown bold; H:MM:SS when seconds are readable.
**11:58**
